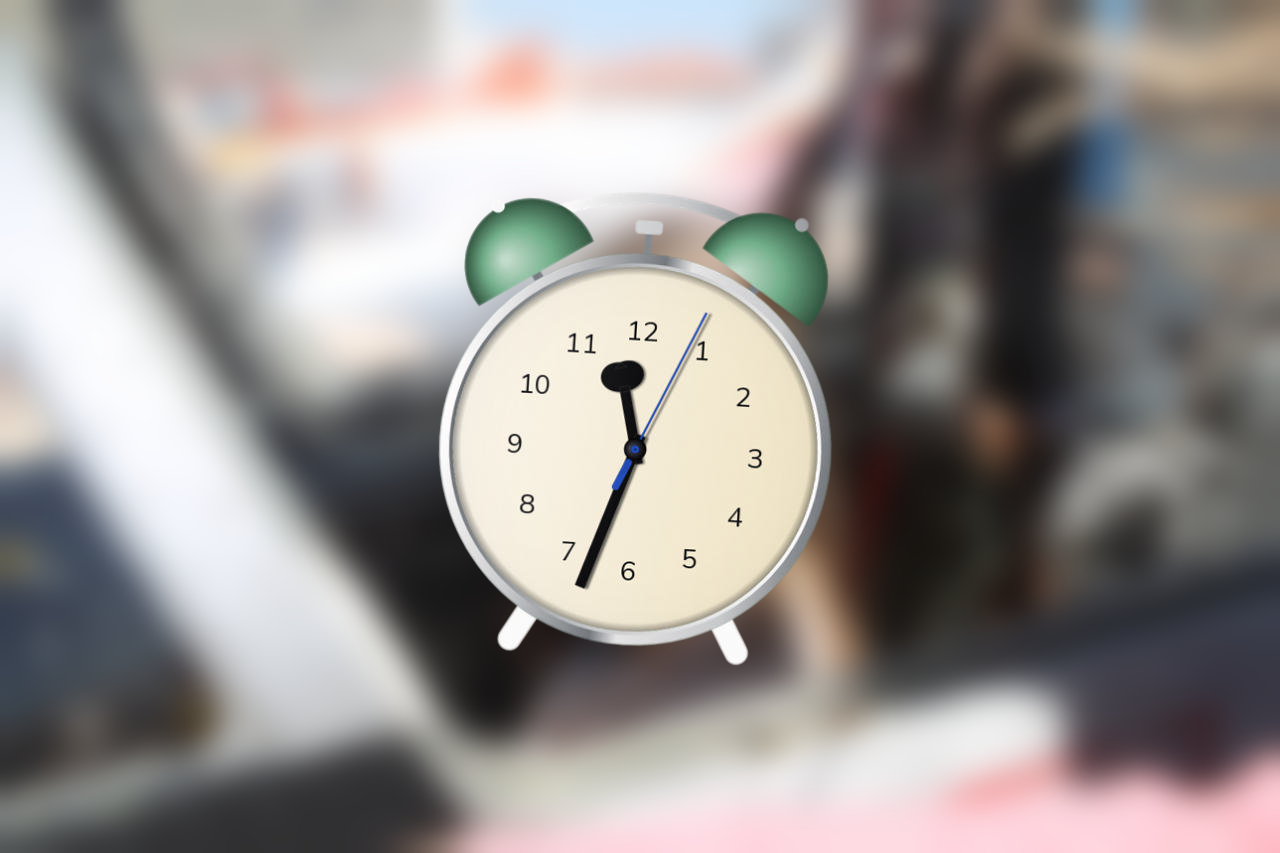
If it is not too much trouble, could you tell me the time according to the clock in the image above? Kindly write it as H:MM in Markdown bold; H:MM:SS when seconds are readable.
**11:33:04**
